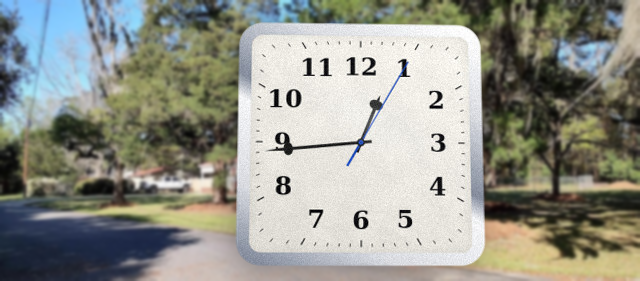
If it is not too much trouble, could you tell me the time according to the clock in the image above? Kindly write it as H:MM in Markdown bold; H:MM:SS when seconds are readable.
**12:44:05**
